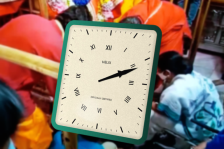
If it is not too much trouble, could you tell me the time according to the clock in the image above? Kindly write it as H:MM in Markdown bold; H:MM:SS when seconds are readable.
**2:11**
